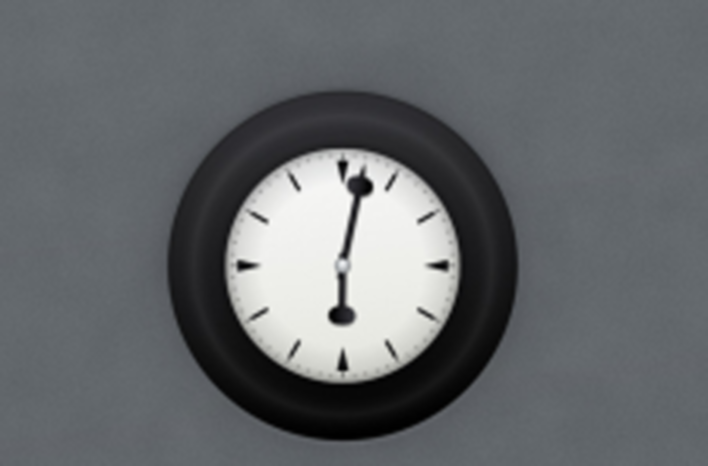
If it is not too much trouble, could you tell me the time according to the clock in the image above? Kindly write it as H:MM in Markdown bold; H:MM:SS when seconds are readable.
**6:02**
